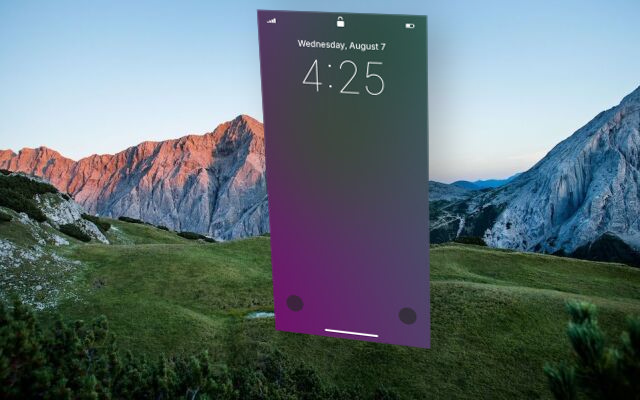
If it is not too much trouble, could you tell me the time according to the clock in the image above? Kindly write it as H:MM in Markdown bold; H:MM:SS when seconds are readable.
**4:25**
